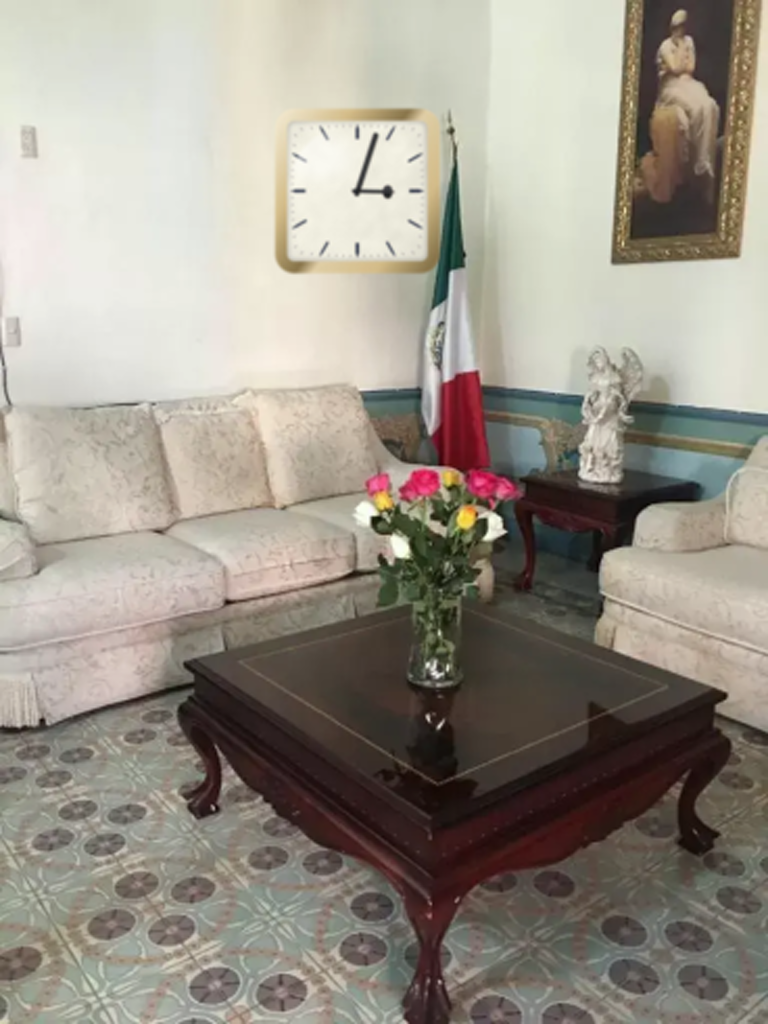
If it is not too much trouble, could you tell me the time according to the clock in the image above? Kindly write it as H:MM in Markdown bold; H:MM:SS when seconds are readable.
**3:03**
